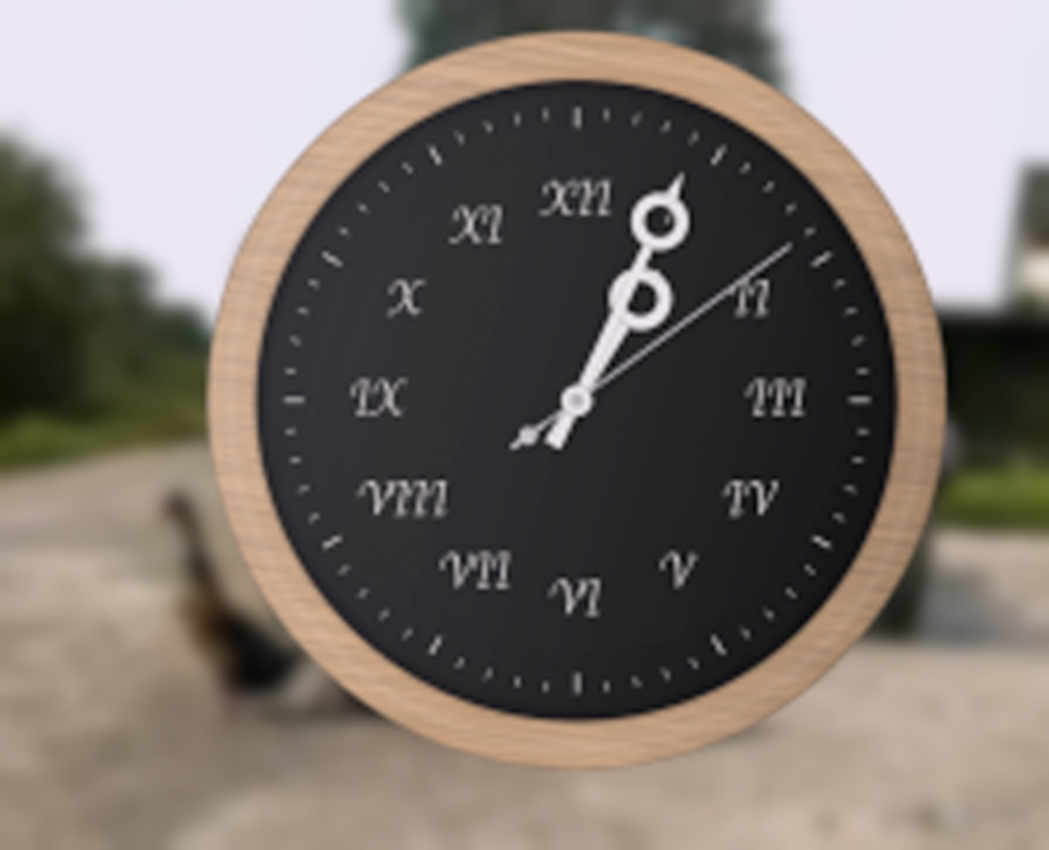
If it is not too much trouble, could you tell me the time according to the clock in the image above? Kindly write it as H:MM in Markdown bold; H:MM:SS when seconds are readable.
**1:04:09**
